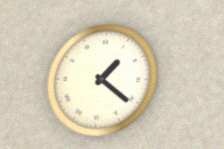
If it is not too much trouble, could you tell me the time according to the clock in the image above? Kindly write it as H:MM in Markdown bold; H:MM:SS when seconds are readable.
**1:21**
